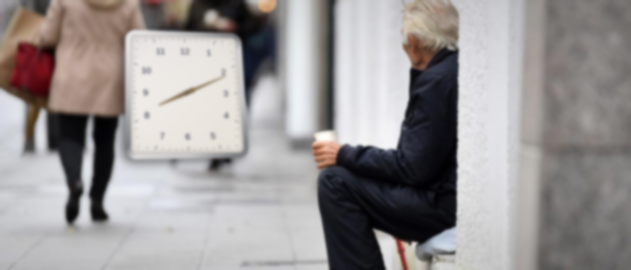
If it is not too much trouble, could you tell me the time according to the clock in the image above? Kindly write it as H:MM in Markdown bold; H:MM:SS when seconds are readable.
**8:11**
